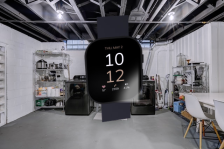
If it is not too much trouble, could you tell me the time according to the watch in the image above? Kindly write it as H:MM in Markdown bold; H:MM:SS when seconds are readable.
**10:12**
